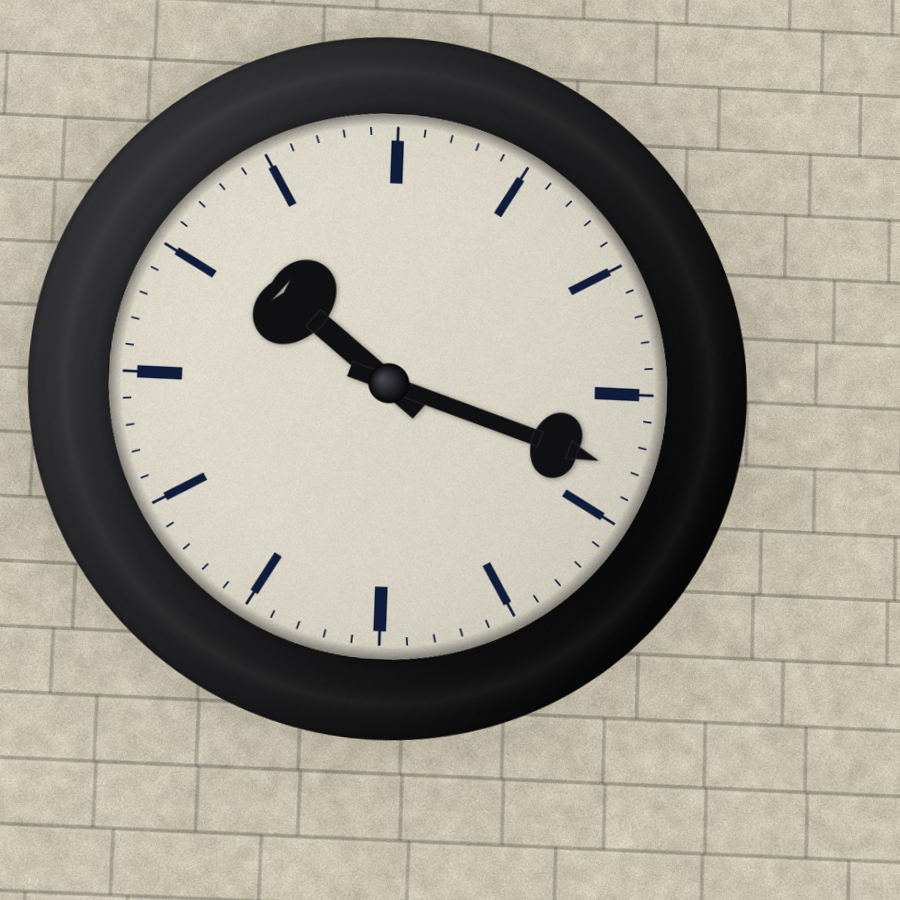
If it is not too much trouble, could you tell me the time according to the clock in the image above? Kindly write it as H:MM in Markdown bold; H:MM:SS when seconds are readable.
**10:18**
